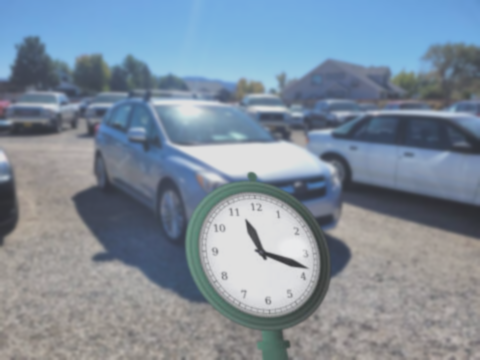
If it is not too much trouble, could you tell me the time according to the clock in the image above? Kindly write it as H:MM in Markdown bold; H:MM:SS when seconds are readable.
**11:18**
